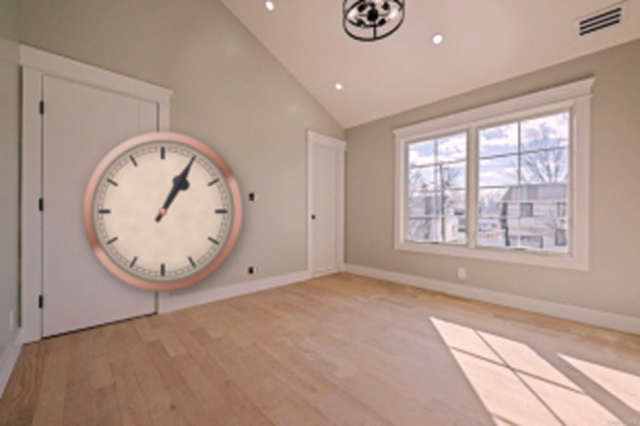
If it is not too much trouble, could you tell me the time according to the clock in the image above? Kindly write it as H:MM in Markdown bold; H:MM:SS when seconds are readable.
**1:05**
